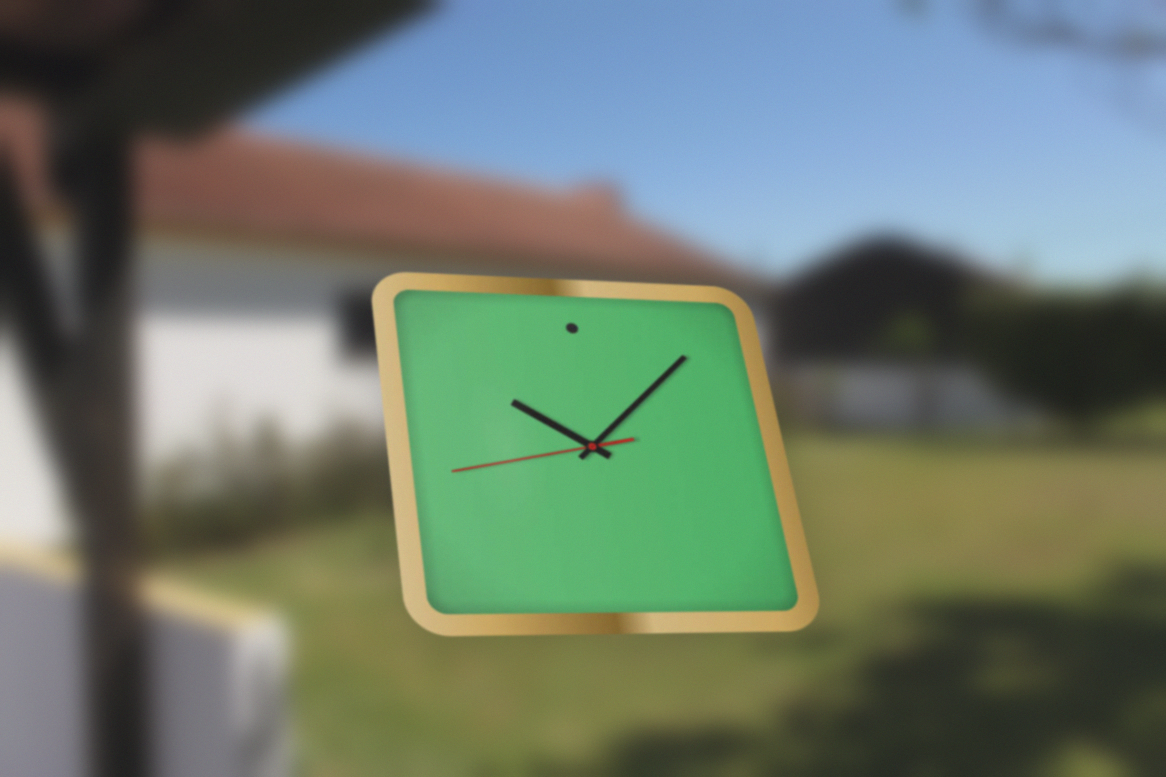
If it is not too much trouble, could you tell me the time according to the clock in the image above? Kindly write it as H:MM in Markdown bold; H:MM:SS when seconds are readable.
**10:07:43**
